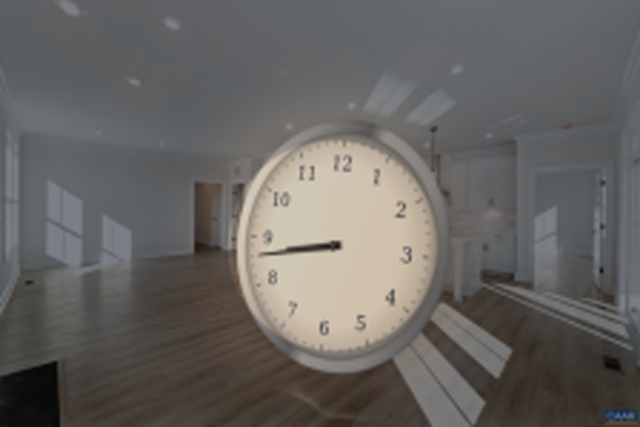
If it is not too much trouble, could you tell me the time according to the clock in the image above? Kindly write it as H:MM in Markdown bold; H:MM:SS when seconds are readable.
**8:43**
